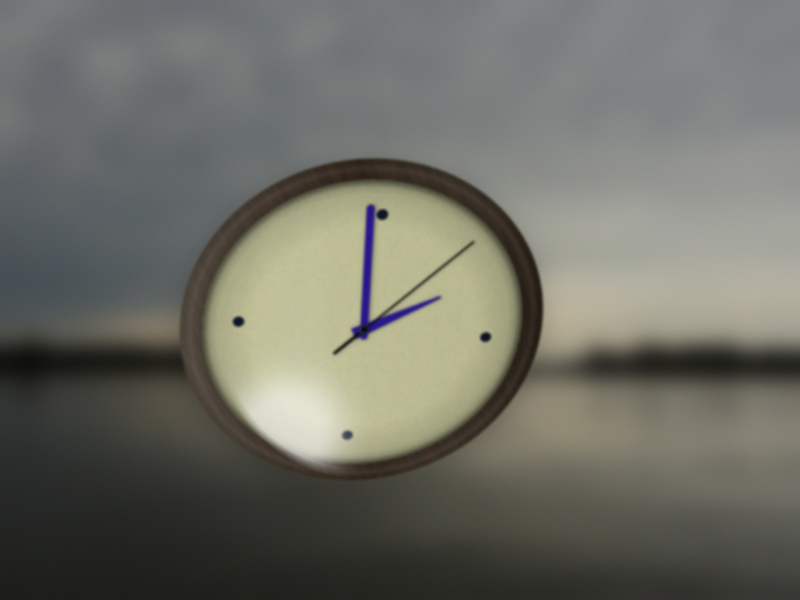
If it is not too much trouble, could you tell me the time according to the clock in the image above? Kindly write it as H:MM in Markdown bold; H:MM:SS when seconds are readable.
**1:59:07**
